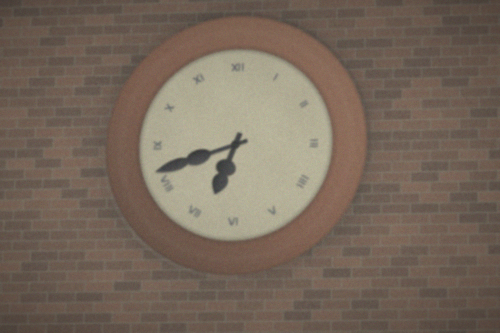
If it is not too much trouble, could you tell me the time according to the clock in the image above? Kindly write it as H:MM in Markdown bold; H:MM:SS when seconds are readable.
**6:42**
